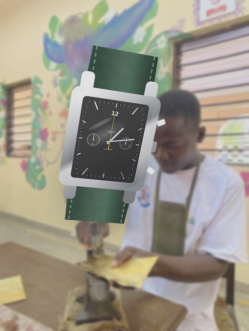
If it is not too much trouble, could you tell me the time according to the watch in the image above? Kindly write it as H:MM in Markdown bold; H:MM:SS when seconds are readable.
**1:13**
